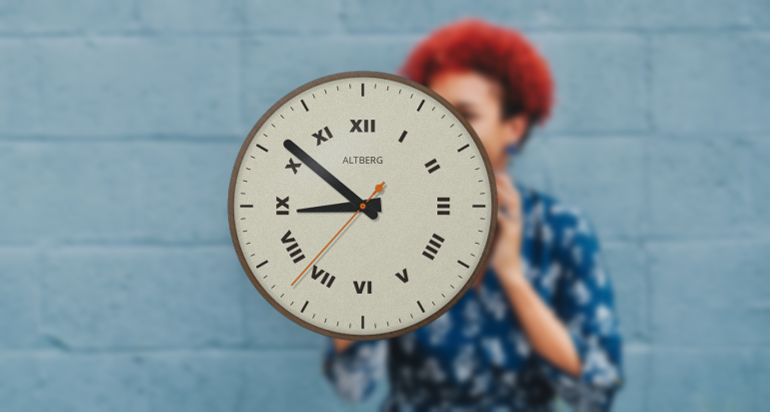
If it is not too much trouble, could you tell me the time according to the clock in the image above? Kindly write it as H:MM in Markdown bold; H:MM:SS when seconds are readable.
**8:51:37**
